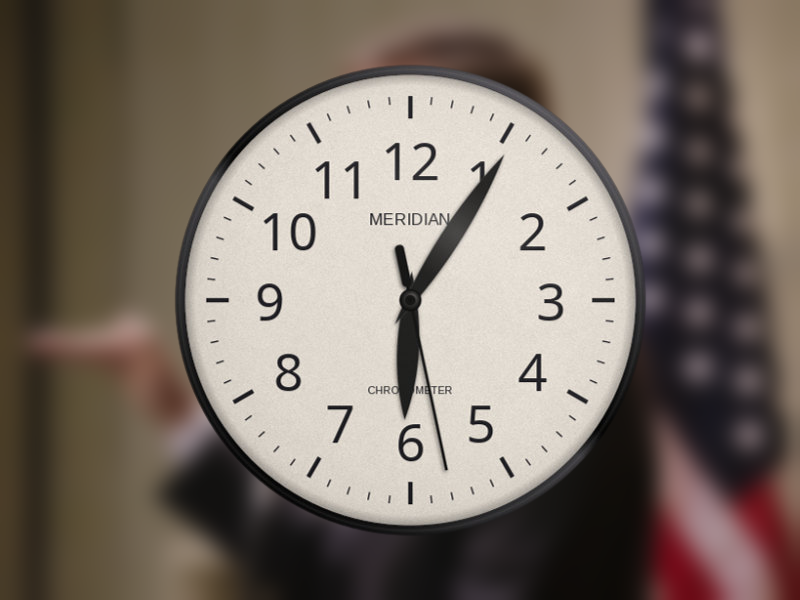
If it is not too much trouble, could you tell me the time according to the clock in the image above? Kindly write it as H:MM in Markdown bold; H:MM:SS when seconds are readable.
**6:05:28**
